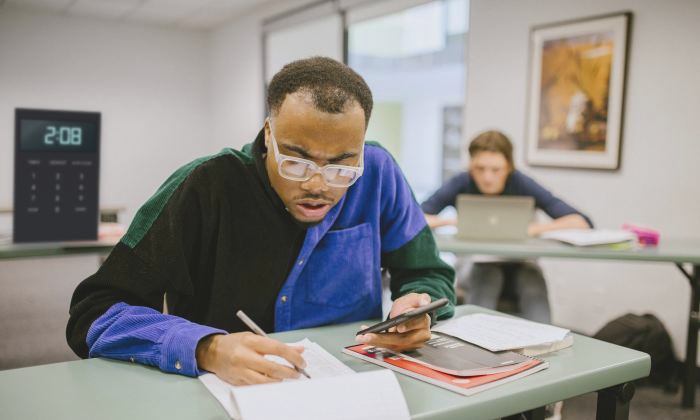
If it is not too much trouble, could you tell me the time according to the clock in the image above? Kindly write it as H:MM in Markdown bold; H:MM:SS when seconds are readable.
**2:08**
